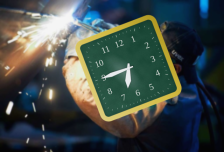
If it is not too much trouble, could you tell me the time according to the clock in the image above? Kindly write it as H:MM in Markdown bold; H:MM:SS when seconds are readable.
**6:45**
